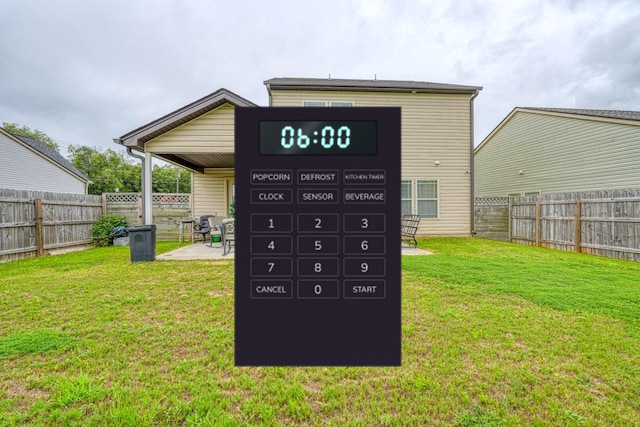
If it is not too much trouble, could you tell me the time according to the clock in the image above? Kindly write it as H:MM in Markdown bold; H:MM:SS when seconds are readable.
**6:00**
